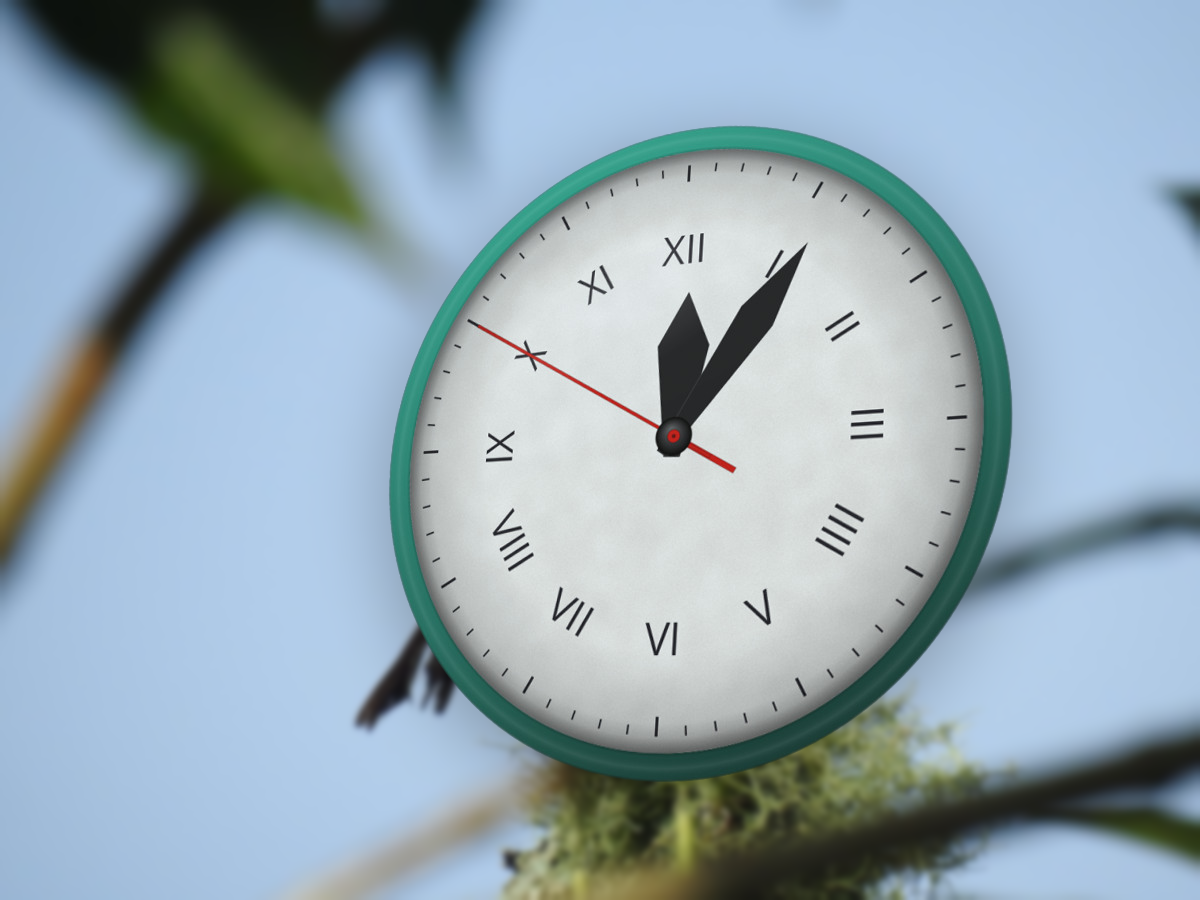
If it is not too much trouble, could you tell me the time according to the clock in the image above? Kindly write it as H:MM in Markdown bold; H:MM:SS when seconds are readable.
**12:05:50**
